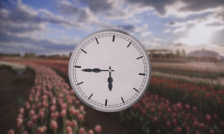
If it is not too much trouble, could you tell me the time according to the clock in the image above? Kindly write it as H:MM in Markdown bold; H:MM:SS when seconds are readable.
**5:44**
